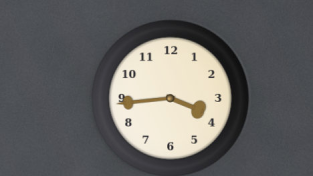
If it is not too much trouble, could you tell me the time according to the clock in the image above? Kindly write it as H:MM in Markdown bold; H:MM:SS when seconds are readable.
**3:44**
